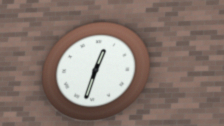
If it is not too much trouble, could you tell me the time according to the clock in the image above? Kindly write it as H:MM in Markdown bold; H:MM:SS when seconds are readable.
**12:32**
